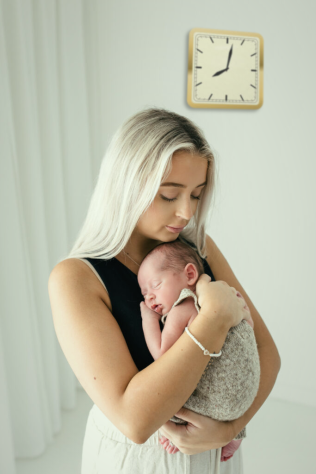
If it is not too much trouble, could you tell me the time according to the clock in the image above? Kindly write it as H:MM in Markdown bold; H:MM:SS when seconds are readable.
**8:02**
